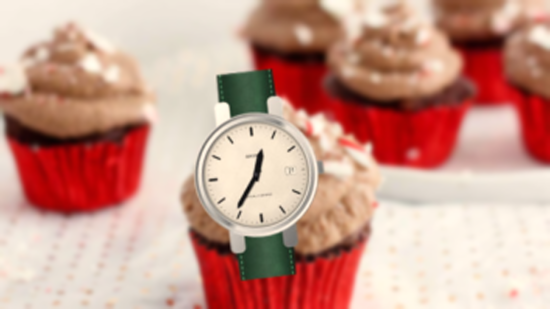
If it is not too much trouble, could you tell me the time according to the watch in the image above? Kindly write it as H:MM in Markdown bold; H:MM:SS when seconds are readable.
**12:36**
